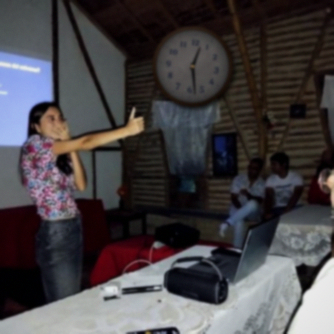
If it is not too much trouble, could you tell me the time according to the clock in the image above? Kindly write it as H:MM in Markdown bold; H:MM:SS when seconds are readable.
**12:28**
